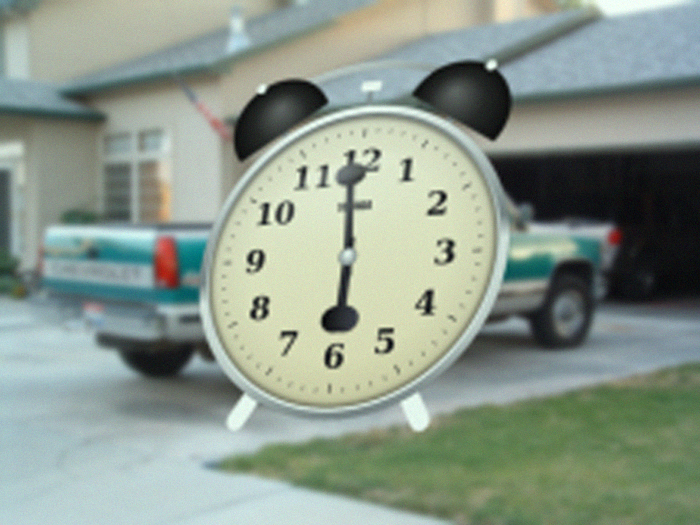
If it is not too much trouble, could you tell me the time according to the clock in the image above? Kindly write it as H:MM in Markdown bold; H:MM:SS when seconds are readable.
**5:59**
